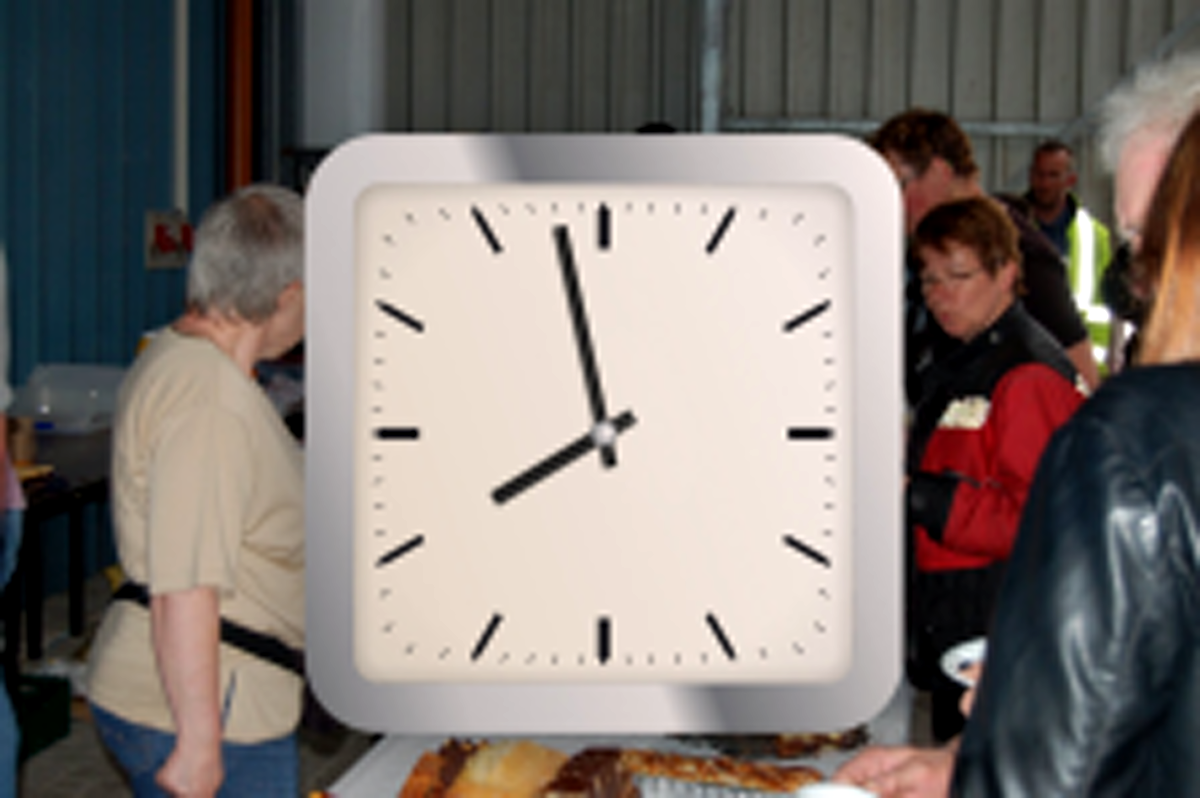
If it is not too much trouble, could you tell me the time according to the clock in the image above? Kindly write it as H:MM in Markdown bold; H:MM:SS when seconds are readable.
**7:58**
